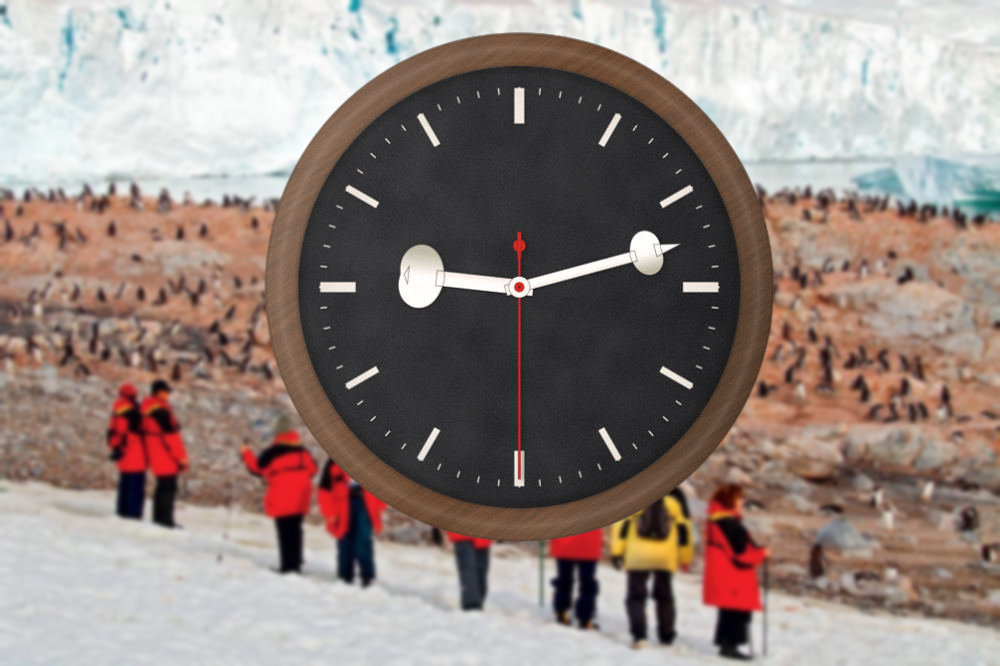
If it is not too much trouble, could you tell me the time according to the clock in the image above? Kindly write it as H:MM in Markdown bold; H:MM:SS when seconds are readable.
**9:12:30**
